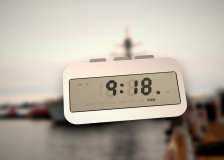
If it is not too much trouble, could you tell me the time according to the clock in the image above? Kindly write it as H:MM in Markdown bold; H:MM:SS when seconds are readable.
**9:18**
